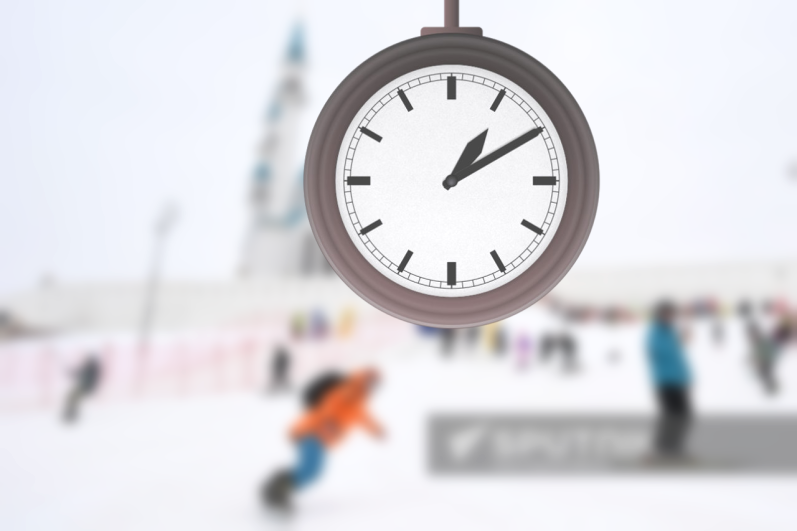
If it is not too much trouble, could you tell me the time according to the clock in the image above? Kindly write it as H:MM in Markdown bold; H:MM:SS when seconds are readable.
**1:10**
